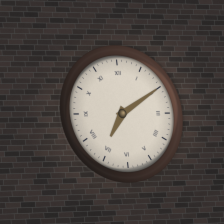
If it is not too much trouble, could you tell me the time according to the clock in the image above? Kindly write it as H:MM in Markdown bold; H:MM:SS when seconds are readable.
**7:10**
